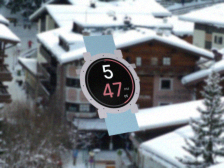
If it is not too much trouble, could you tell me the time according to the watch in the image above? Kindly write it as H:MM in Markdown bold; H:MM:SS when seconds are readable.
**5:47**
